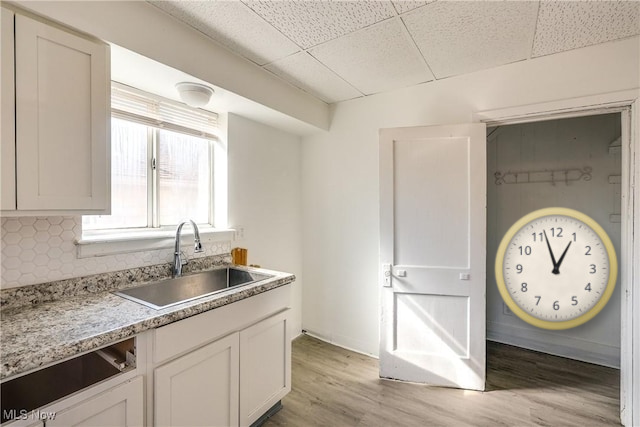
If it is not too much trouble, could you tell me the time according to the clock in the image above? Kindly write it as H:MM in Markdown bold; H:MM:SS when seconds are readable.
**12:57**
